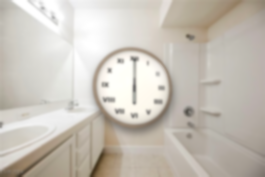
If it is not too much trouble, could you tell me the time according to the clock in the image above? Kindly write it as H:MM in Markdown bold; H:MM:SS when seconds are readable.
**6:00**
